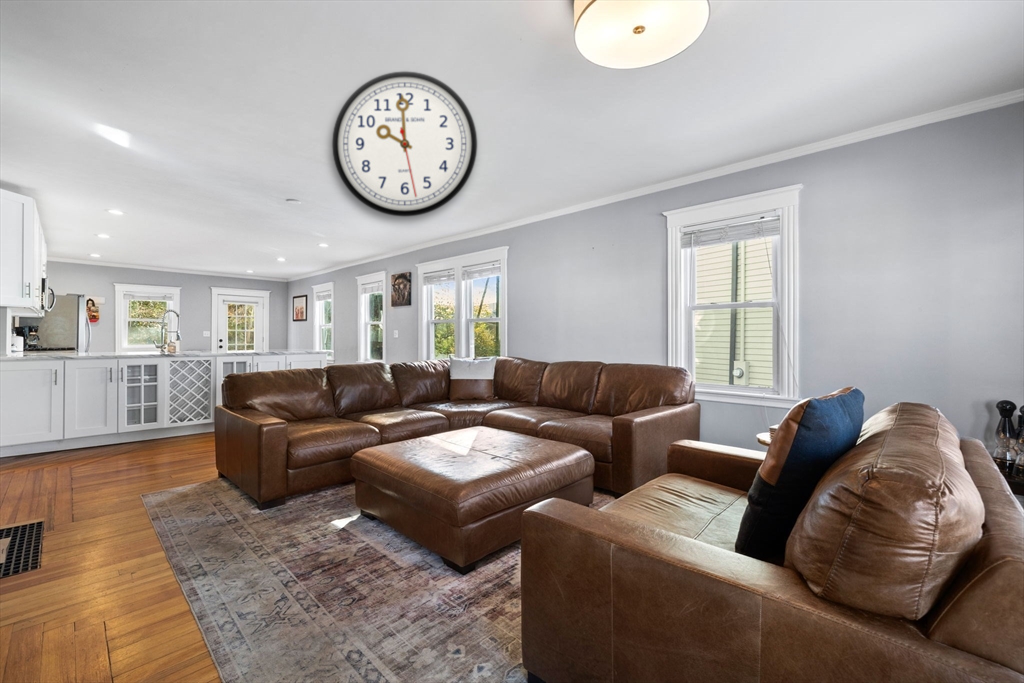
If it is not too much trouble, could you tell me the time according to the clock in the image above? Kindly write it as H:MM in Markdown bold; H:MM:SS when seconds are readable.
**9:59:28**
